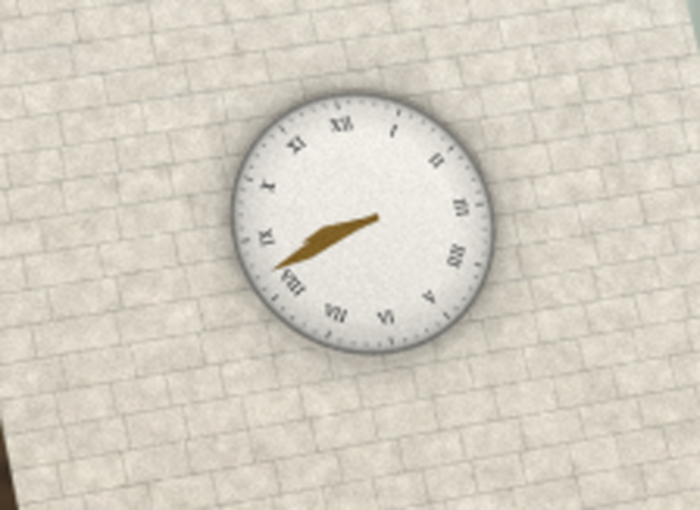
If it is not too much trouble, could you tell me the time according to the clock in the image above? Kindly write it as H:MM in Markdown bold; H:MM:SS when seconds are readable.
**8:42**
